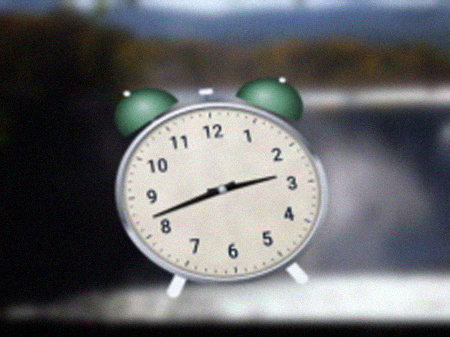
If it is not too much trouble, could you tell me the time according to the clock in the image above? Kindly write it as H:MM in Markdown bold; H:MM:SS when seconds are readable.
**2:42**
